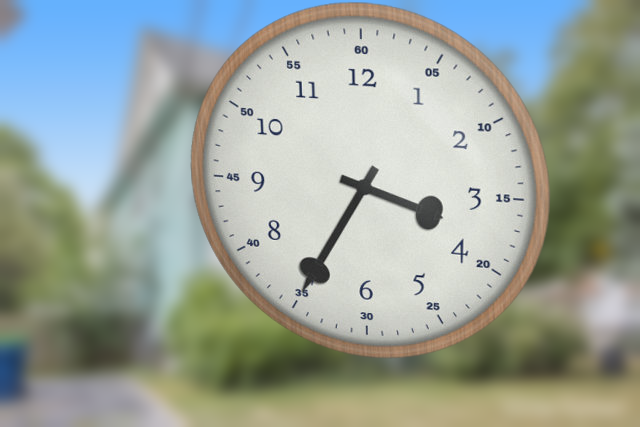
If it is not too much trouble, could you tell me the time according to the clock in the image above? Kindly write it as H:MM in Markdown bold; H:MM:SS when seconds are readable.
**3:35**
